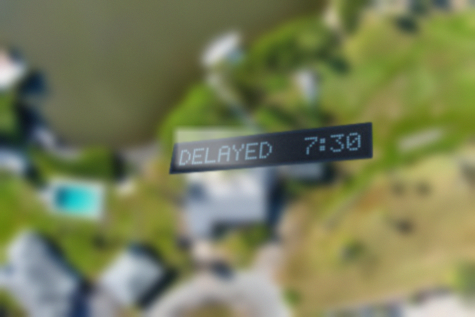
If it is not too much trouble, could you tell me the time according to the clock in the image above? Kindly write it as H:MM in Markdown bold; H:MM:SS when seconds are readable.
**7:30**
